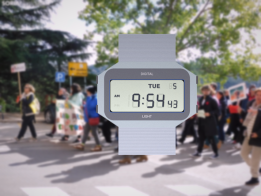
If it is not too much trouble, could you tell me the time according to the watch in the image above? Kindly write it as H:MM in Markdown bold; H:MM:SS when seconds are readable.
**9:54:43**
